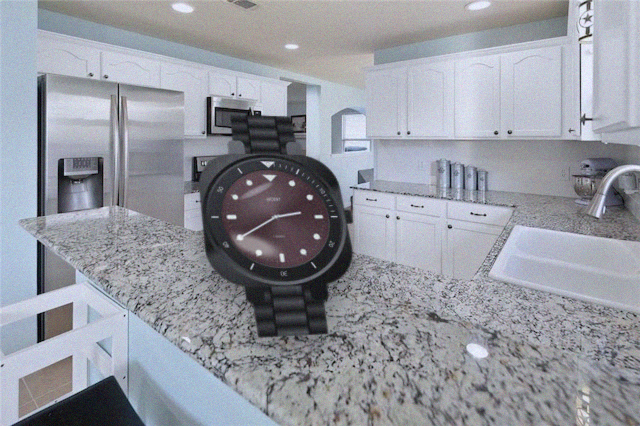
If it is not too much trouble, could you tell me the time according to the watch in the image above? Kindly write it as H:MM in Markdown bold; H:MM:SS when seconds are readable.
**2:40**
